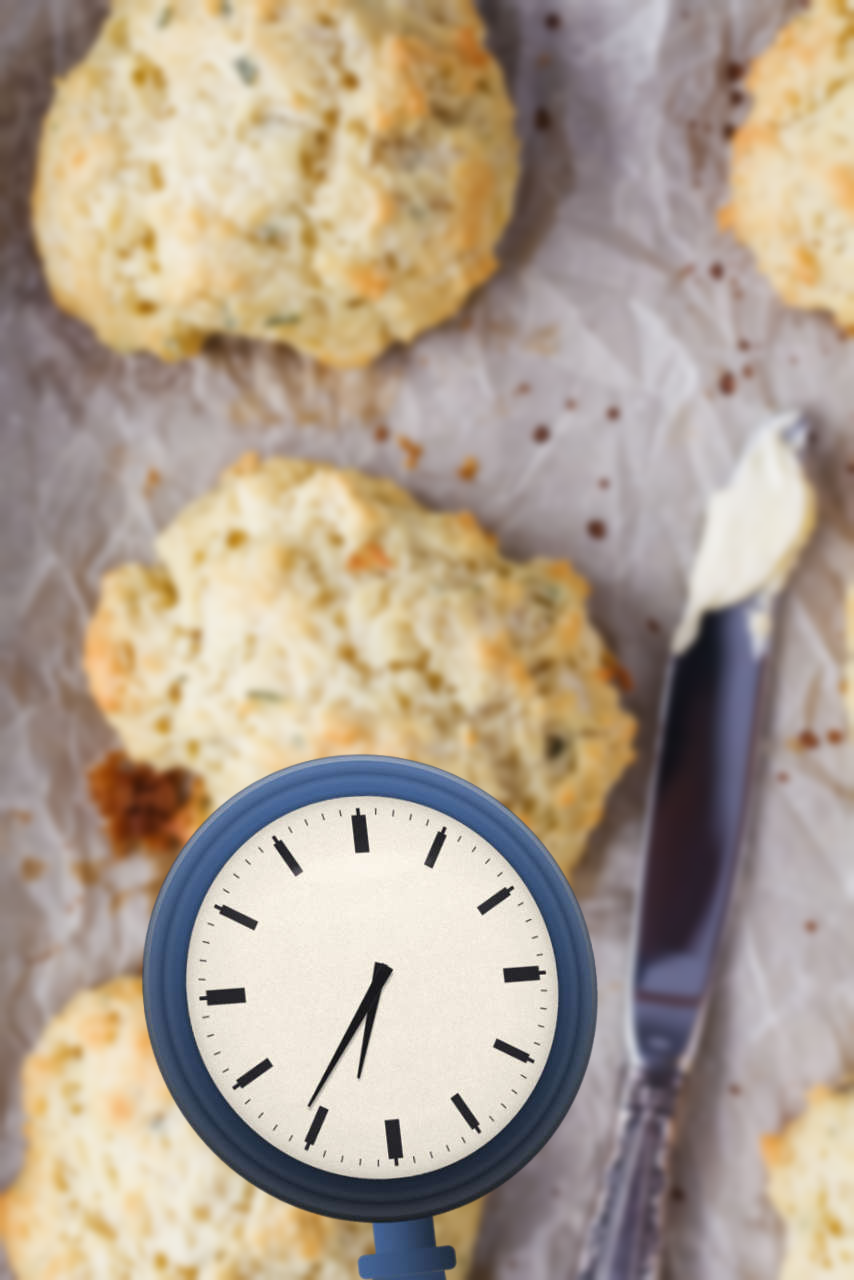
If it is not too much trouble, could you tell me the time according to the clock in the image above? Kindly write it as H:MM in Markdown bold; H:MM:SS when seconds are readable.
**6:36**
